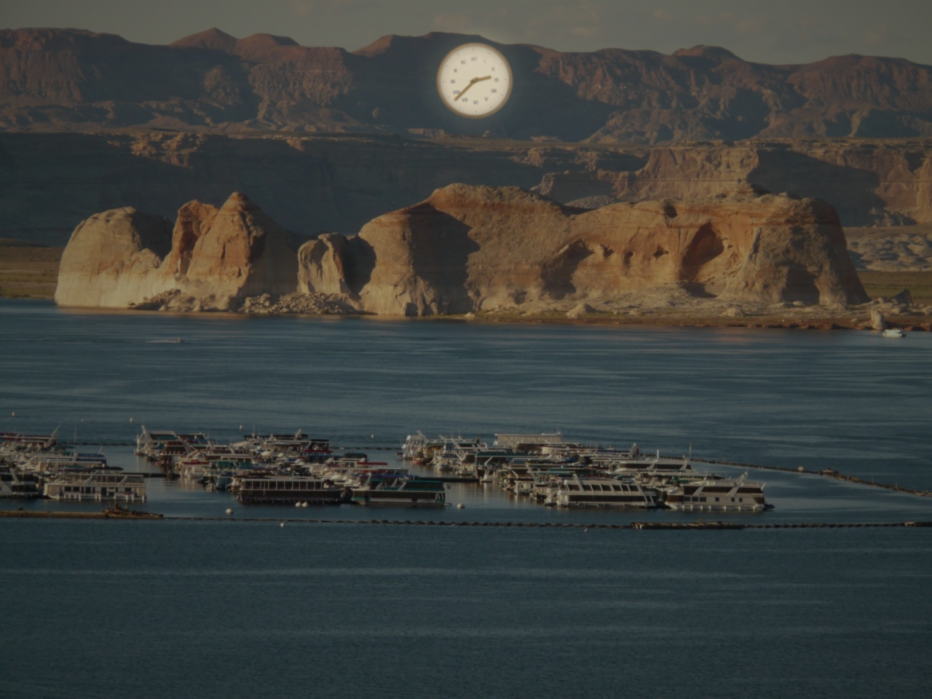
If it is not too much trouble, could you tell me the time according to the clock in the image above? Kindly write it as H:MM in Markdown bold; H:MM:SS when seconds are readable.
**2:38**
